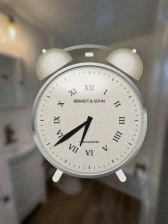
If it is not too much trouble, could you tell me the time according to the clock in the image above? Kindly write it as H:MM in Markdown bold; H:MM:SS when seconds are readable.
**6:39**
